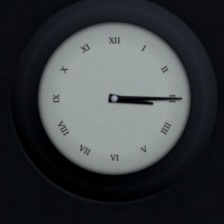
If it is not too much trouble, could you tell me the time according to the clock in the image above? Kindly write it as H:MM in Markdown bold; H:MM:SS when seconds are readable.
**3:15**
